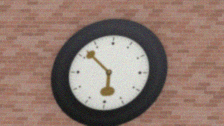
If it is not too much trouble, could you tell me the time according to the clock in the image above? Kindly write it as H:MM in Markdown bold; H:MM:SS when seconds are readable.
**5:52**
